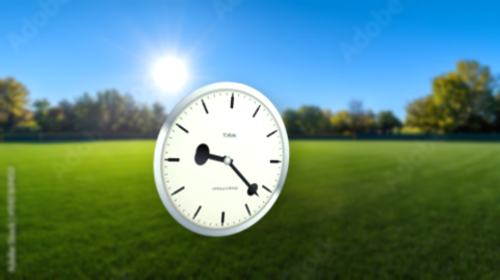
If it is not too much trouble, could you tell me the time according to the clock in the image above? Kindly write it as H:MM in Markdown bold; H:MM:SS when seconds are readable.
**9:22**
